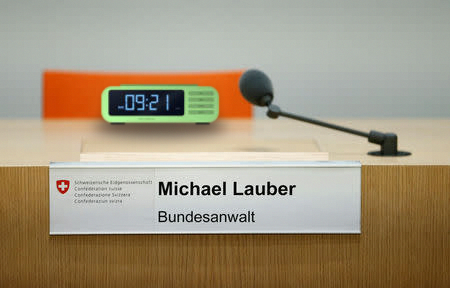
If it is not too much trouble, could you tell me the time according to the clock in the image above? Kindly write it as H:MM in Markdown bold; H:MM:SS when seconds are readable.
**9:21**
